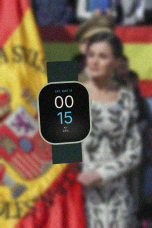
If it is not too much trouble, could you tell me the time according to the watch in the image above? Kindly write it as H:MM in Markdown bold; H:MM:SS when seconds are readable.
**0:15**
